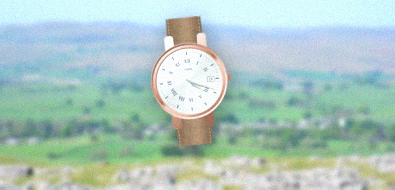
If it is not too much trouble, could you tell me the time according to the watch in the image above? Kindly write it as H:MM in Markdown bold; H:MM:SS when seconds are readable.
**4:19**
